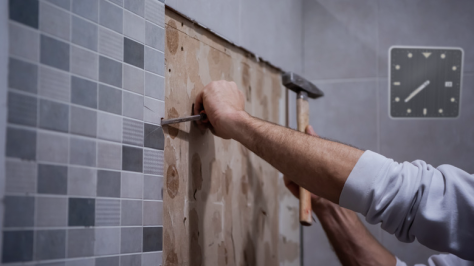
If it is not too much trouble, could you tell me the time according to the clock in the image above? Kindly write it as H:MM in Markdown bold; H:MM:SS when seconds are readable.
**7:38**
